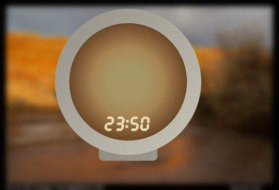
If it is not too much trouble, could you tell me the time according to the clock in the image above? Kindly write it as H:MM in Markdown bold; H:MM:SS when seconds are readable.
**23:50**
